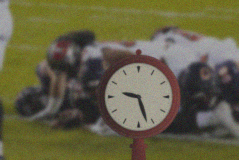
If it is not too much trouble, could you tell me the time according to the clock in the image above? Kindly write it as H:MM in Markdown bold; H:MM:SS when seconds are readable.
**9:27**
